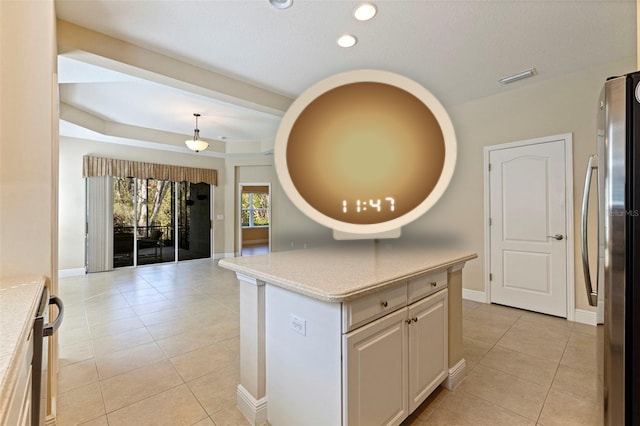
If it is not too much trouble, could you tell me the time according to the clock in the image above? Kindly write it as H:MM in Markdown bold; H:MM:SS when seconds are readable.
**11:47**
